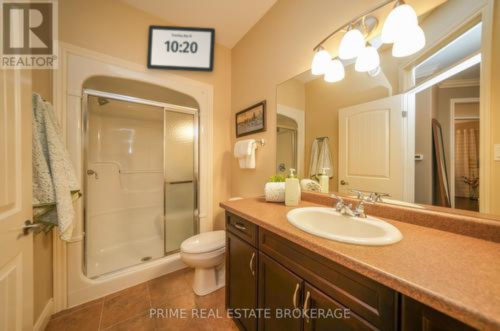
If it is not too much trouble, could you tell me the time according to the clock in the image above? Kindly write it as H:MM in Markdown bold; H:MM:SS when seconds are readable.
**10:20**
